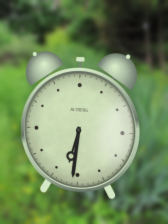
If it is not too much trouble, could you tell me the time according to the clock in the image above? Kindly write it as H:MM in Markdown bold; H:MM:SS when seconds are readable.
**6:31**
